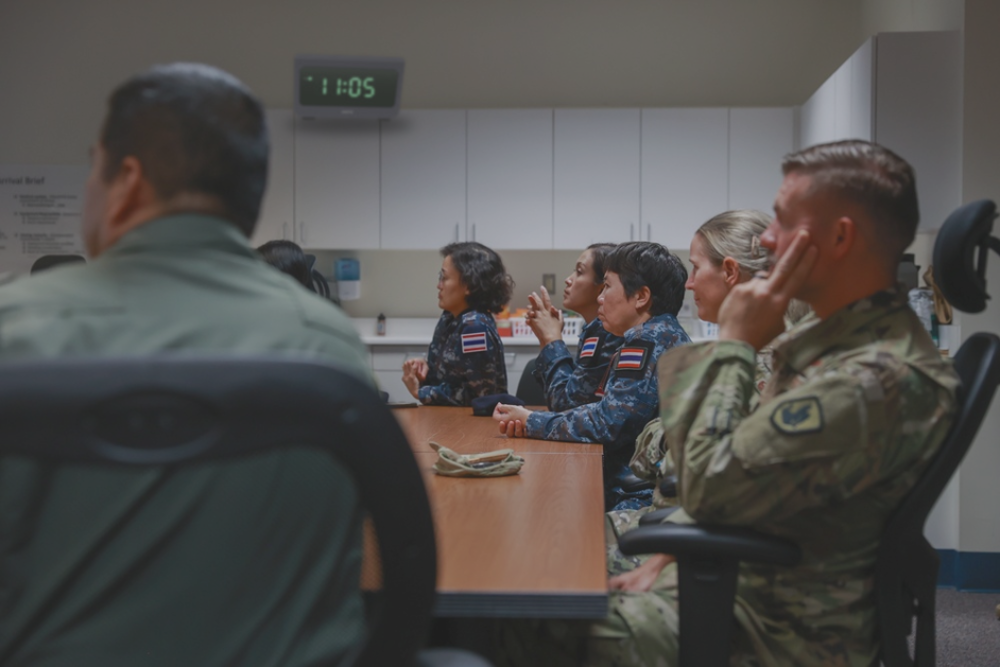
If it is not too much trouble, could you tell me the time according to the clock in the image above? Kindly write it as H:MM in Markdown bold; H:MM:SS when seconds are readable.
**11:05**
